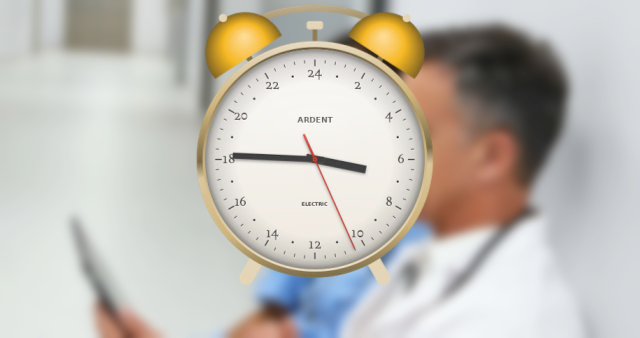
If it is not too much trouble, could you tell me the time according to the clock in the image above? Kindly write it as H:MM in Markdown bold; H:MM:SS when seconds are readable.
**6:45:26**
